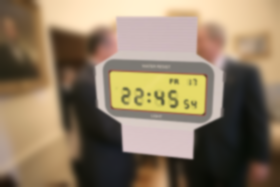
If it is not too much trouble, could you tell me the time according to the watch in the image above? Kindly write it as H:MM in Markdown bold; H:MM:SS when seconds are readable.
**22:45**
